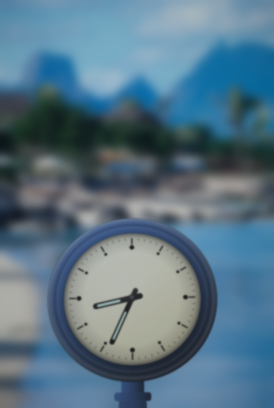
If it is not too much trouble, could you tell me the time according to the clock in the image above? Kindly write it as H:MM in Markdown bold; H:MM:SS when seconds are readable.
**8:34**
